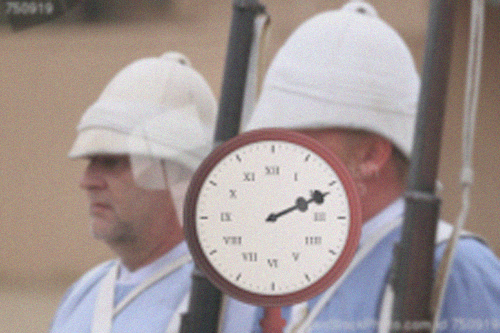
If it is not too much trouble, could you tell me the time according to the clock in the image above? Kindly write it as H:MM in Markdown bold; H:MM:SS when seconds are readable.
**2:11**
